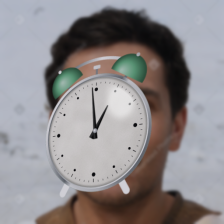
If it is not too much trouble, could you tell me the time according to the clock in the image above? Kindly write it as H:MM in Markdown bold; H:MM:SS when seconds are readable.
**12:59**
